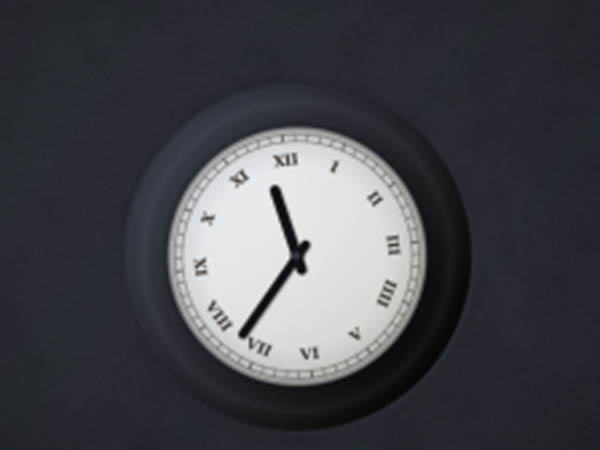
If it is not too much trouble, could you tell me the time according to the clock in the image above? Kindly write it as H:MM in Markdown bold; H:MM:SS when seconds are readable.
**11:37**
